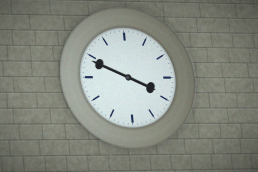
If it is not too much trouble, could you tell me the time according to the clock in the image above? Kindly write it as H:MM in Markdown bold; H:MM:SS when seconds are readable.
**3:49**
